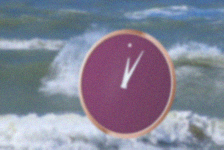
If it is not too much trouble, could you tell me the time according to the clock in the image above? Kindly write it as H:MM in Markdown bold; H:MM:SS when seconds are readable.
**12:04**
